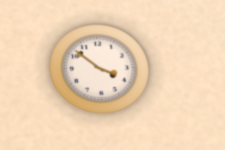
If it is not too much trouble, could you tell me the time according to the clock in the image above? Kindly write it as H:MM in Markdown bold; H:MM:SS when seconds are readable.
**3:52**
